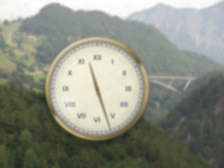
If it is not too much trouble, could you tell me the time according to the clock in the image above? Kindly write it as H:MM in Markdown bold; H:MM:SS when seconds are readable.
**11:27**
